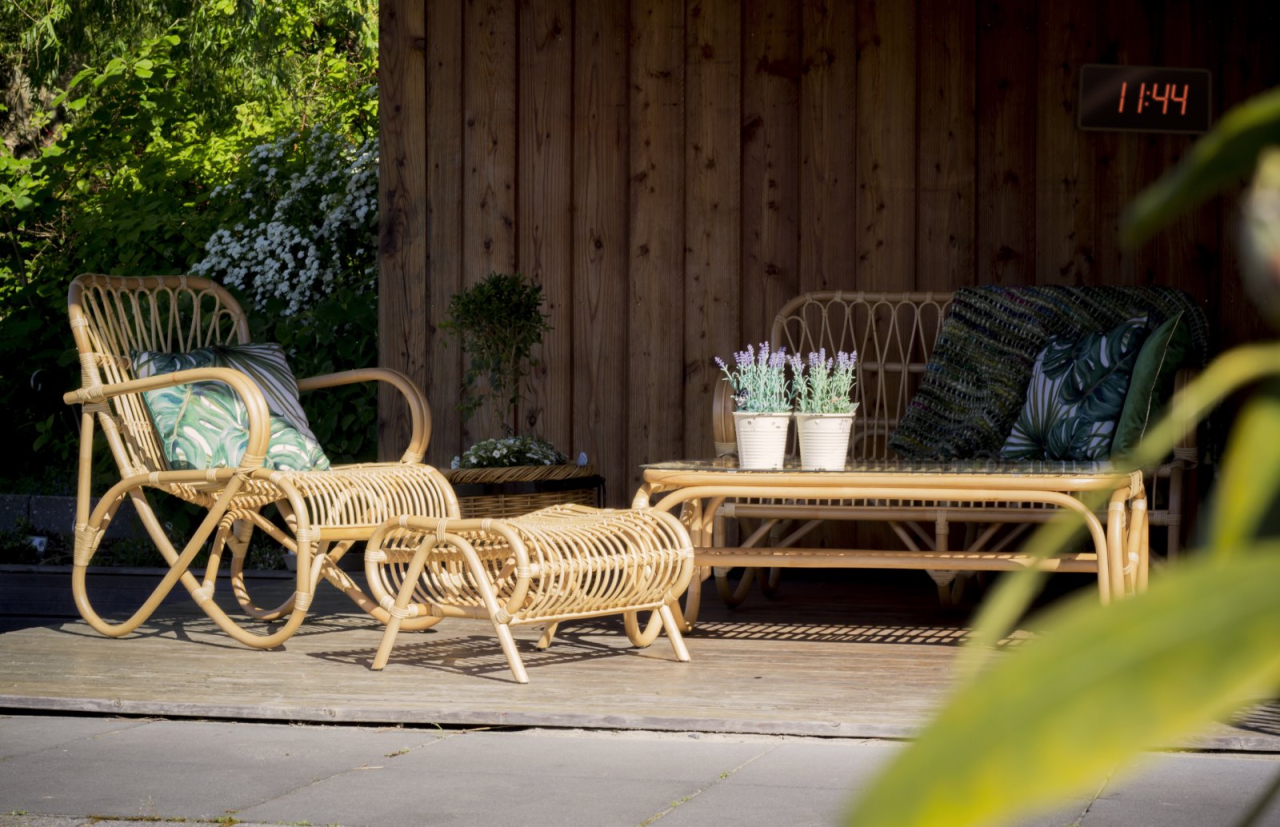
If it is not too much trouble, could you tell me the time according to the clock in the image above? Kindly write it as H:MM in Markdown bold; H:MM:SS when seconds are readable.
**11:44**
